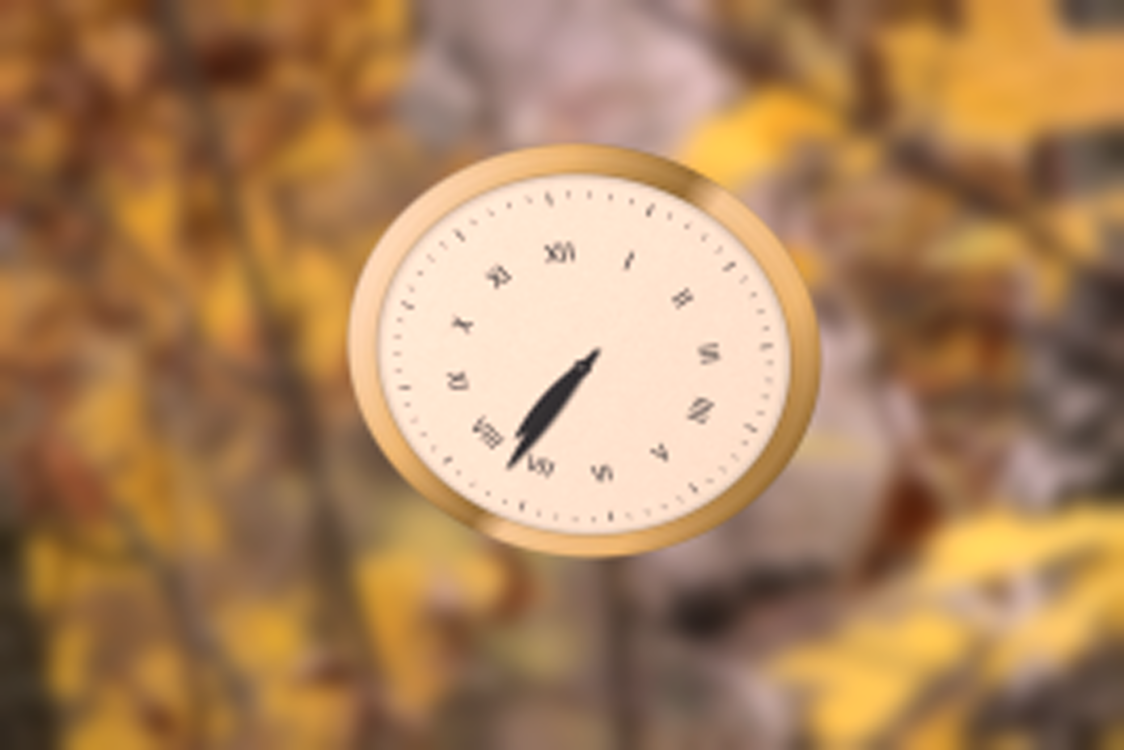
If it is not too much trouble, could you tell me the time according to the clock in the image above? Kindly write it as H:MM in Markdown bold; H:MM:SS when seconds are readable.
**7:37**
